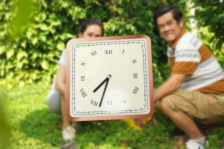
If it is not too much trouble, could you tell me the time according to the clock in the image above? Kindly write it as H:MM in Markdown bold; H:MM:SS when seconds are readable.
**7:33**
